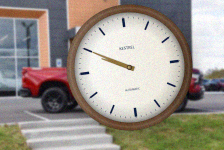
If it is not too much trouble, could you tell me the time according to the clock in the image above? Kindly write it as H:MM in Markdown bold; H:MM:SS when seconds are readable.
**9:50**
